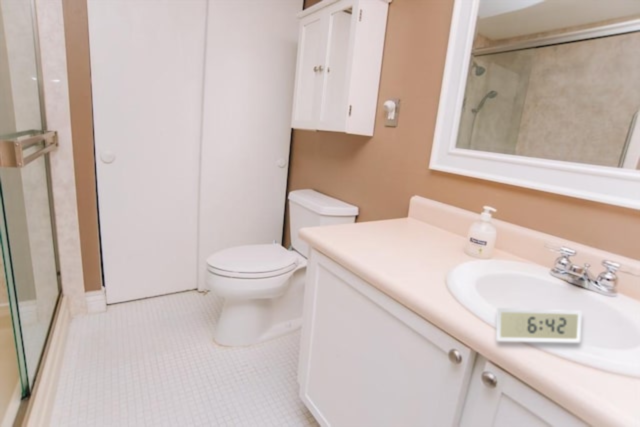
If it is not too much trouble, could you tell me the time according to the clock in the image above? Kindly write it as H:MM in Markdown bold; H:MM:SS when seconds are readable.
**6:42**
